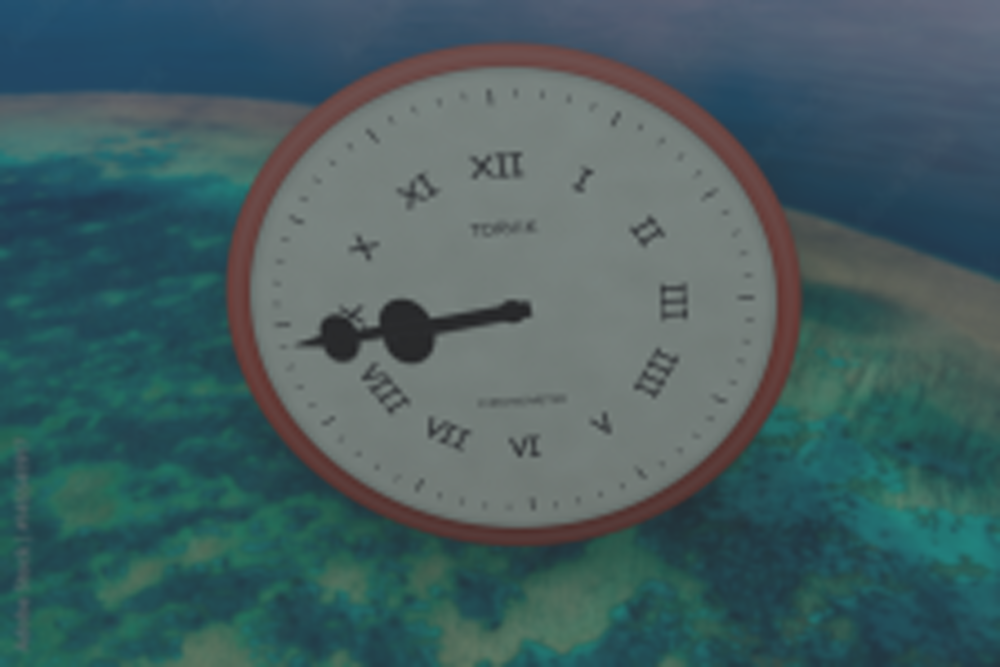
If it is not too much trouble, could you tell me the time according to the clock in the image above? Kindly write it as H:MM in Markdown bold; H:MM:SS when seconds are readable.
**8:44**
